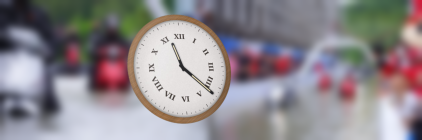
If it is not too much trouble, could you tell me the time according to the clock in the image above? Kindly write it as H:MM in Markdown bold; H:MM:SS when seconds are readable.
**11:22**
